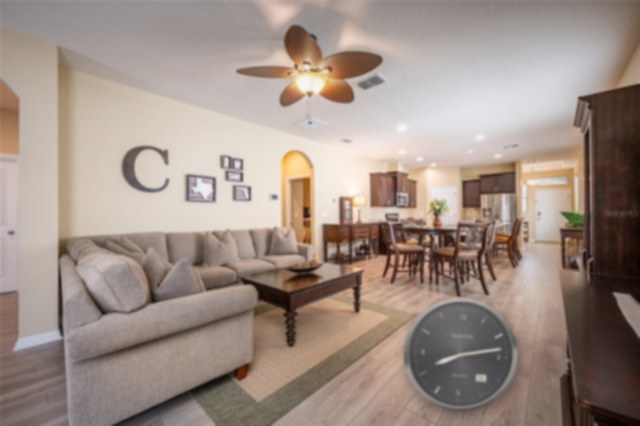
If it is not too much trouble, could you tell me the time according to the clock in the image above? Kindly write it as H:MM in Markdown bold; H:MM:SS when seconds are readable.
**8:13**
